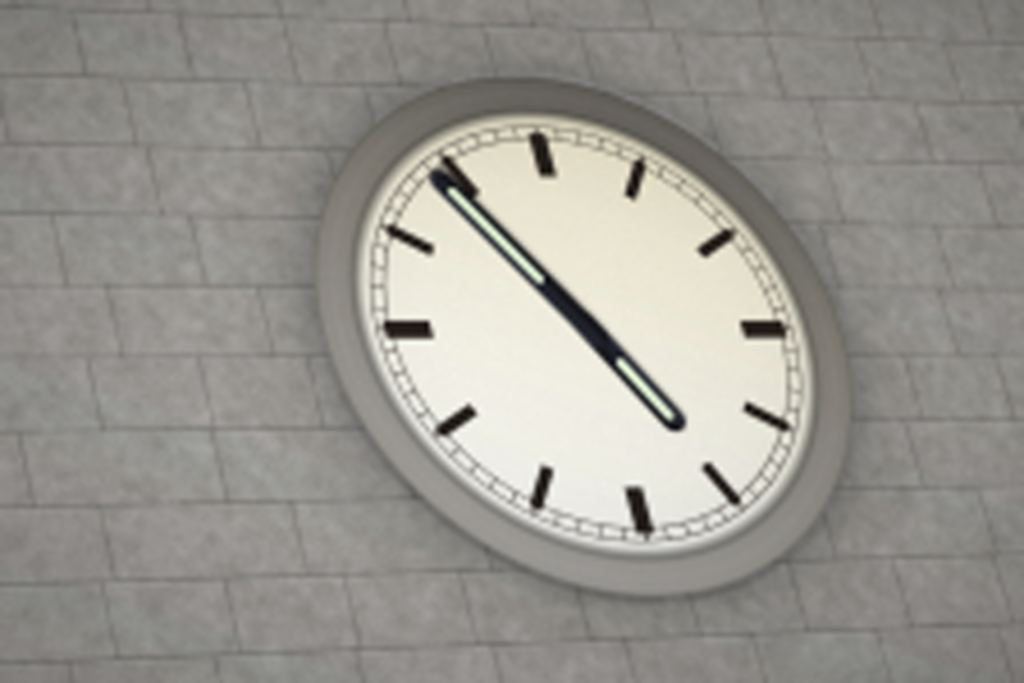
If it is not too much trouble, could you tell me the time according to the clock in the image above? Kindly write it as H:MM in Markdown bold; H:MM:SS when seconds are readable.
**4:54**
